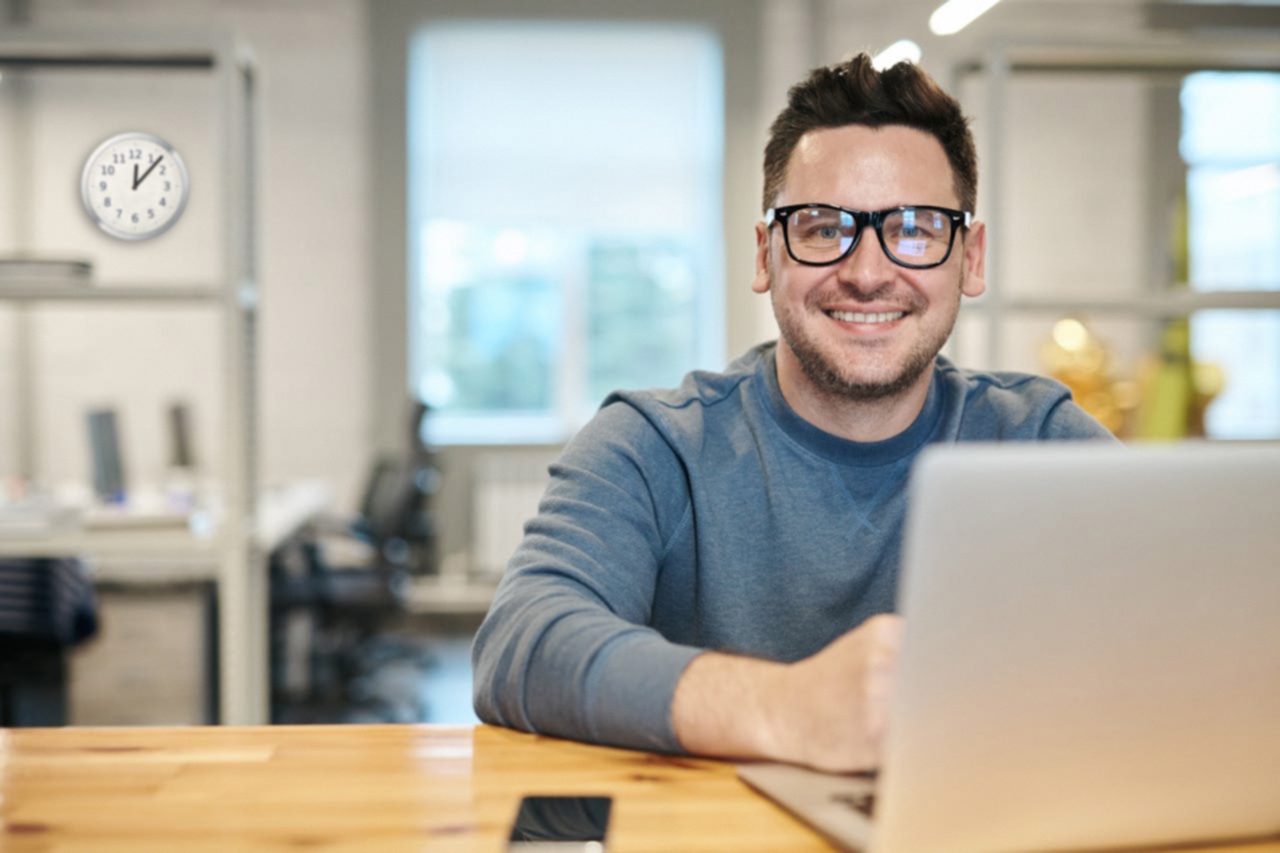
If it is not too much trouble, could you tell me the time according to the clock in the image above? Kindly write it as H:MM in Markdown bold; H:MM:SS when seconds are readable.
**12:07**
